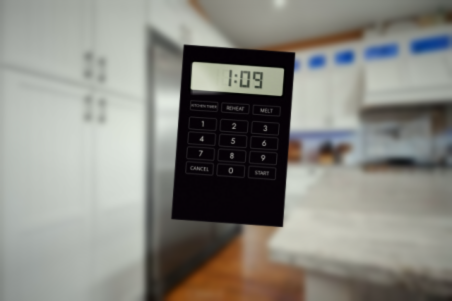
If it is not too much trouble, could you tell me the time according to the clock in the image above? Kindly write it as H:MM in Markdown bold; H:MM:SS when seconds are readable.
**1:09**
